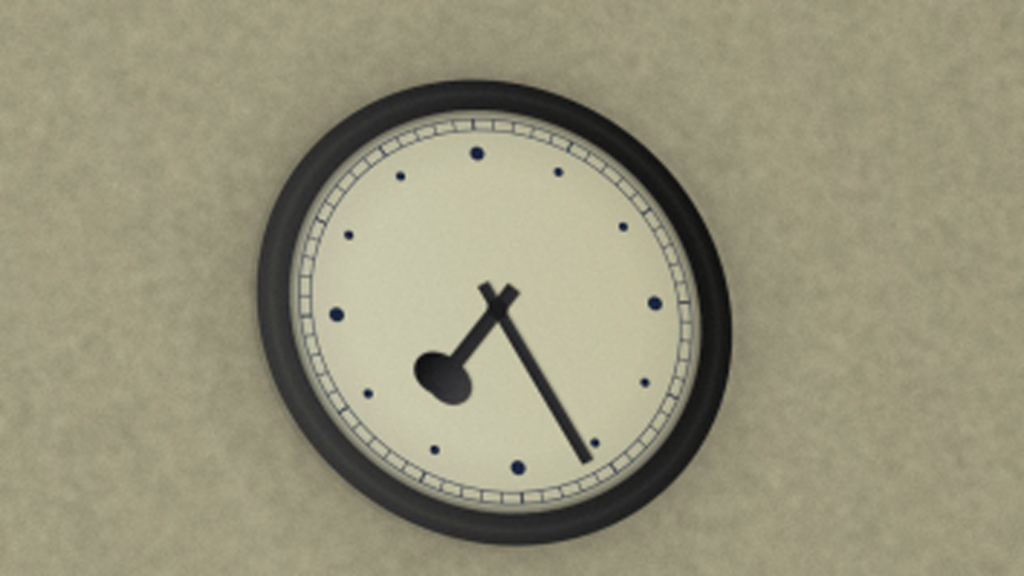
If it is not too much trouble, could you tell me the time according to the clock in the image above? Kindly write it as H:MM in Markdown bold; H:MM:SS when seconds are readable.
**7:26**
